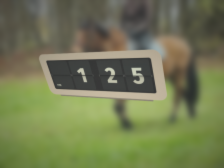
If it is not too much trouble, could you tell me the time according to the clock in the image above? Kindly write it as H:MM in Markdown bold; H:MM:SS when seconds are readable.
**1:25**
